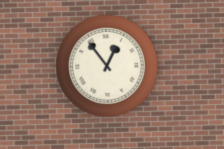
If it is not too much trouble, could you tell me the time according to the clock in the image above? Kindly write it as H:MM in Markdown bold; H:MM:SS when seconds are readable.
**12:54**
